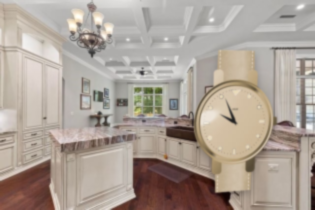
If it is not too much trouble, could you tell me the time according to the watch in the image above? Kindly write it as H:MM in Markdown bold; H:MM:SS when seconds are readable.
**9:56**
